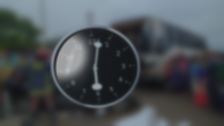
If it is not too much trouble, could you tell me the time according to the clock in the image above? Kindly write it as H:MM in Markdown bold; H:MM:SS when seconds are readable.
**6:02**
